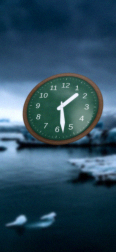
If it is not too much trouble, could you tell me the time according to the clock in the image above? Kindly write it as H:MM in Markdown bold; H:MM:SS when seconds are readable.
**1:28**
